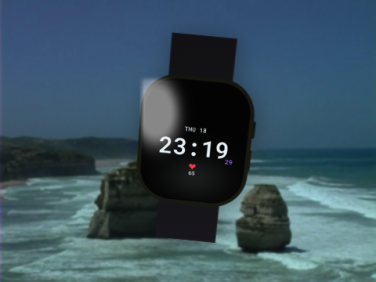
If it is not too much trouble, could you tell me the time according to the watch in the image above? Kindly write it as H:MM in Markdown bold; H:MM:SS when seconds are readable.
**23:19**
